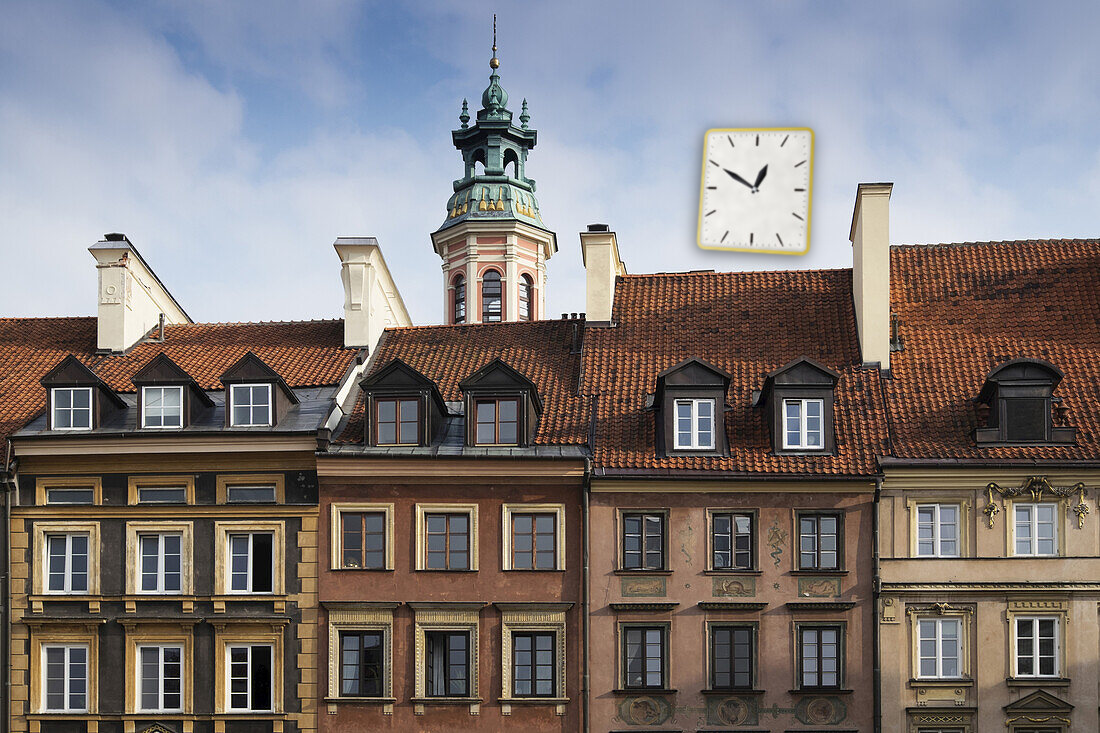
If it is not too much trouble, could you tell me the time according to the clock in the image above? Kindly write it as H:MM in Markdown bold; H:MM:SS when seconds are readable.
**12:50**
